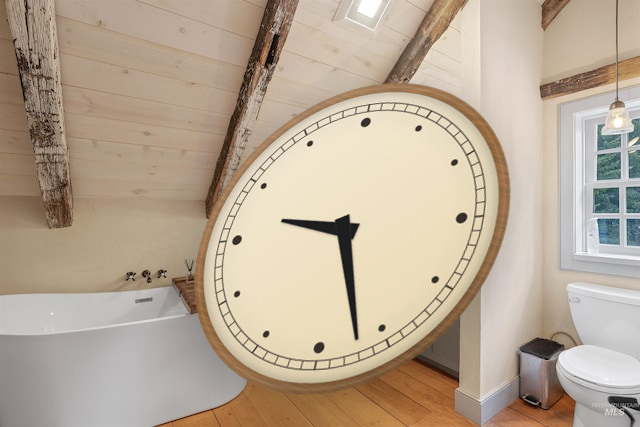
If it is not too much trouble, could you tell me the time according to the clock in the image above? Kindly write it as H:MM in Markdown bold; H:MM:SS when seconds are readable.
**9:27**
